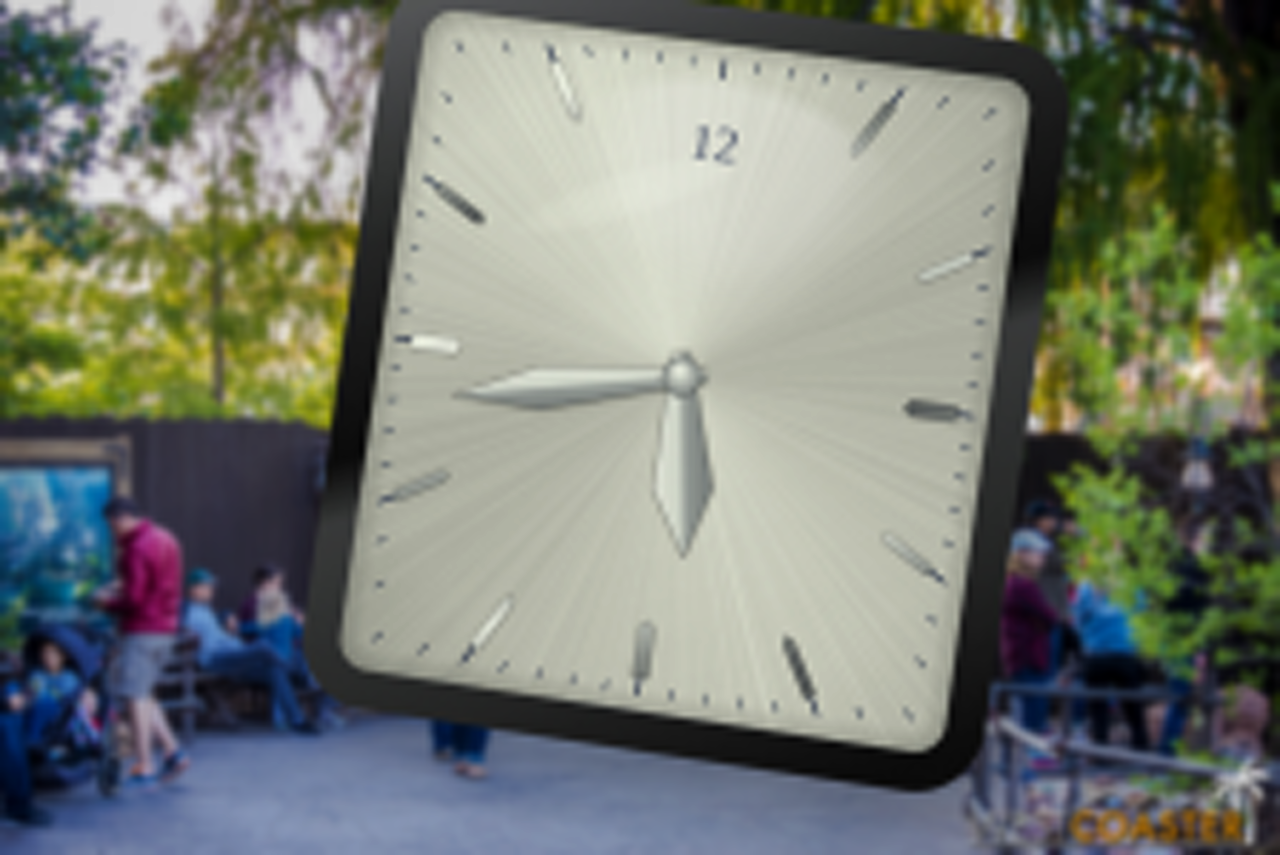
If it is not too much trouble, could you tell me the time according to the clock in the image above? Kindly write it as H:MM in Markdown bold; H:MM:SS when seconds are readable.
**5:43**
